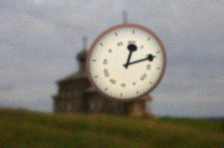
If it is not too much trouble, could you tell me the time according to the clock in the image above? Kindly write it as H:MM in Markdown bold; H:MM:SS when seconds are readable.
**12:11**
